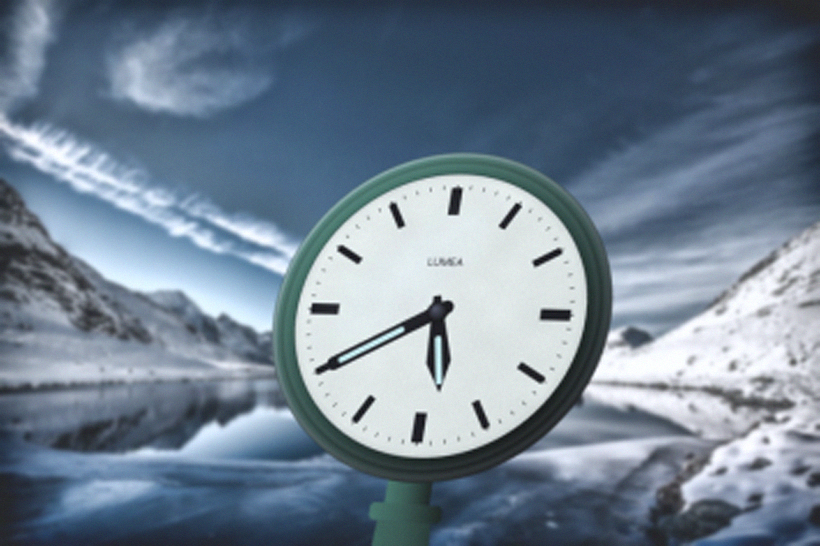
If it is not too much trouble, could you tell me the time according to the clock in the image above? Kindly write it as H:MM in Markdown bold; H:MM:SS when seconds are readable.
**5:40**
